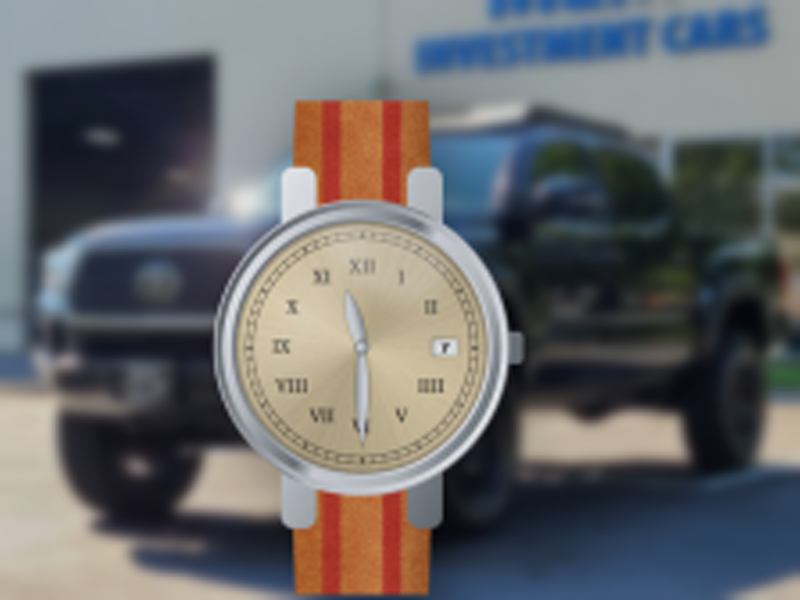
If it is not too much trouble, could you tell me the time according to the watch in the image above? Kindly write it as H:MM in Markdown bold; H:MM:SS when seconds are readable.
**11:30**
